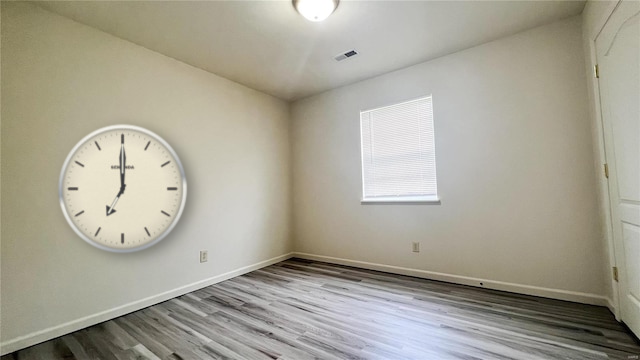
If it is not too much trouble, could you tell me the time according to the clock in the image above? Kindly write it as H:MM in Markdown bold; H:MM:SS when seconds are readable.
**7:00**
